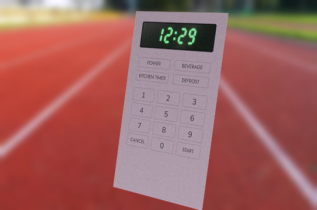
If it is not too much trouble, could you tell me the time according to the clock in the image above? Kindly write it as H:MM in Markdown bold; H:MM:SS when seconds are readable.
**12:29**
